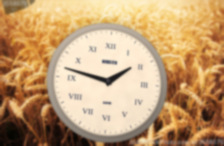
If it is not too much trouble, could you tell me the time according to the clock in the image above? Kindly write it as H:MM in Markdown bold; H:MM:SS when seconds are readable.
**1:47**
